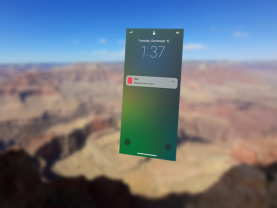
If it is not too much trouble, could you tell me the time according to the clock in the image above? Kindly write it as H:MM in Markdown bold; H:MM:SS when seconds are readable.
**1:37**
